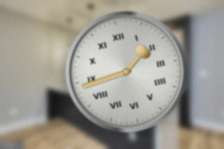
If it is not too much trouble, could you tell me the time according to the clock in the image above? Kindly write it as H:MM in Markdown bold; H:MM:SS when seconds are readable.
**1:44**
